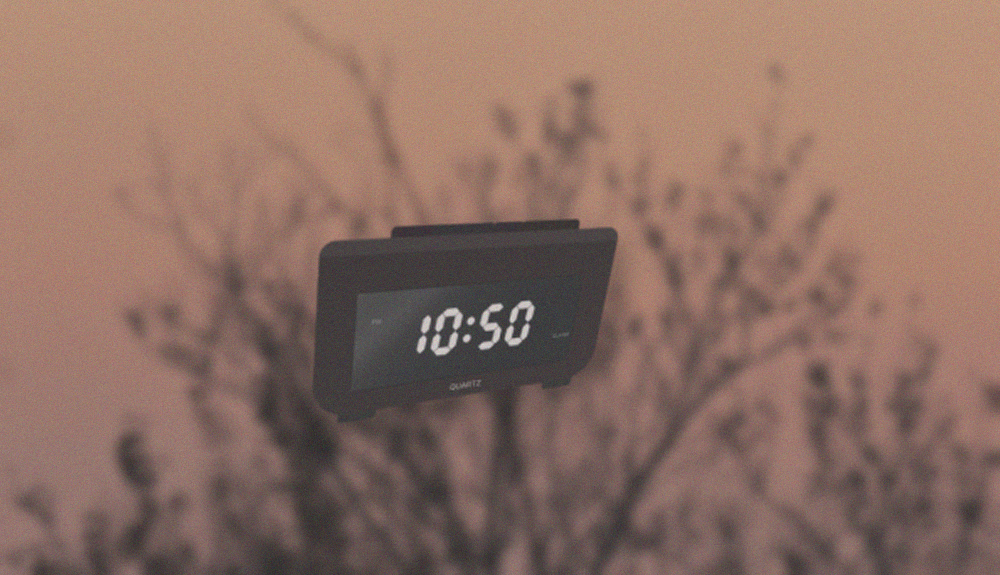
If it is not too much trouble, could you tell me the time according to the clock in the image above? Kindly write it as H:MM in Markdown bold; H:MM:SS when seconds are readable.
**10:50**
